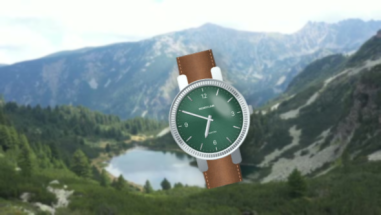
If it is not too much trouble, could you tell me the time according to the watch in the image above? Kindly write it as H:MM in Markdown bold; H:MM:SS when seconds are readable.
**6:50**
